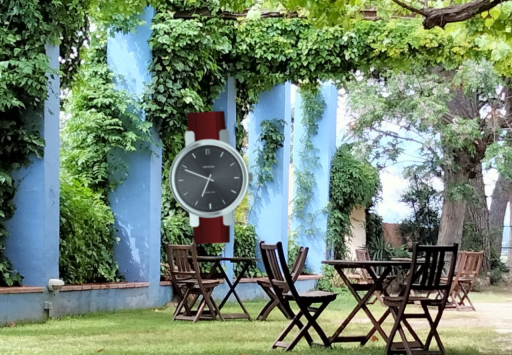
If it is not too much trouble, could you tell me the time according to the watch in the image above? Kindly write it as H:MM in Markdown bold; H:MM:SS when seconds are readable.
**6:49**
